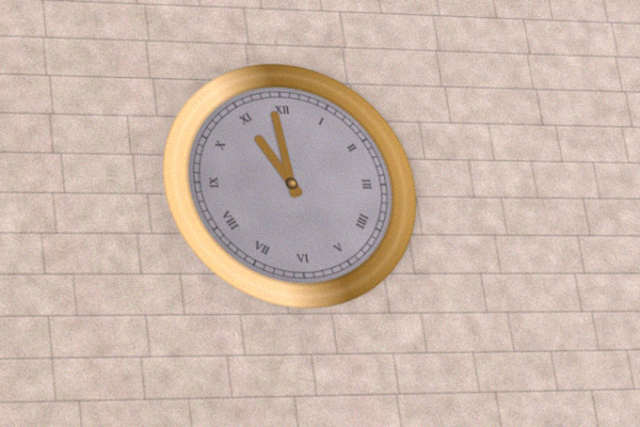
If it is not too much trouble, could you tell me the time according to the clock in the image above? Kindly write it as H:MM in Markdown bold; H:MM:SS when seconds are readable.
**10:59**
